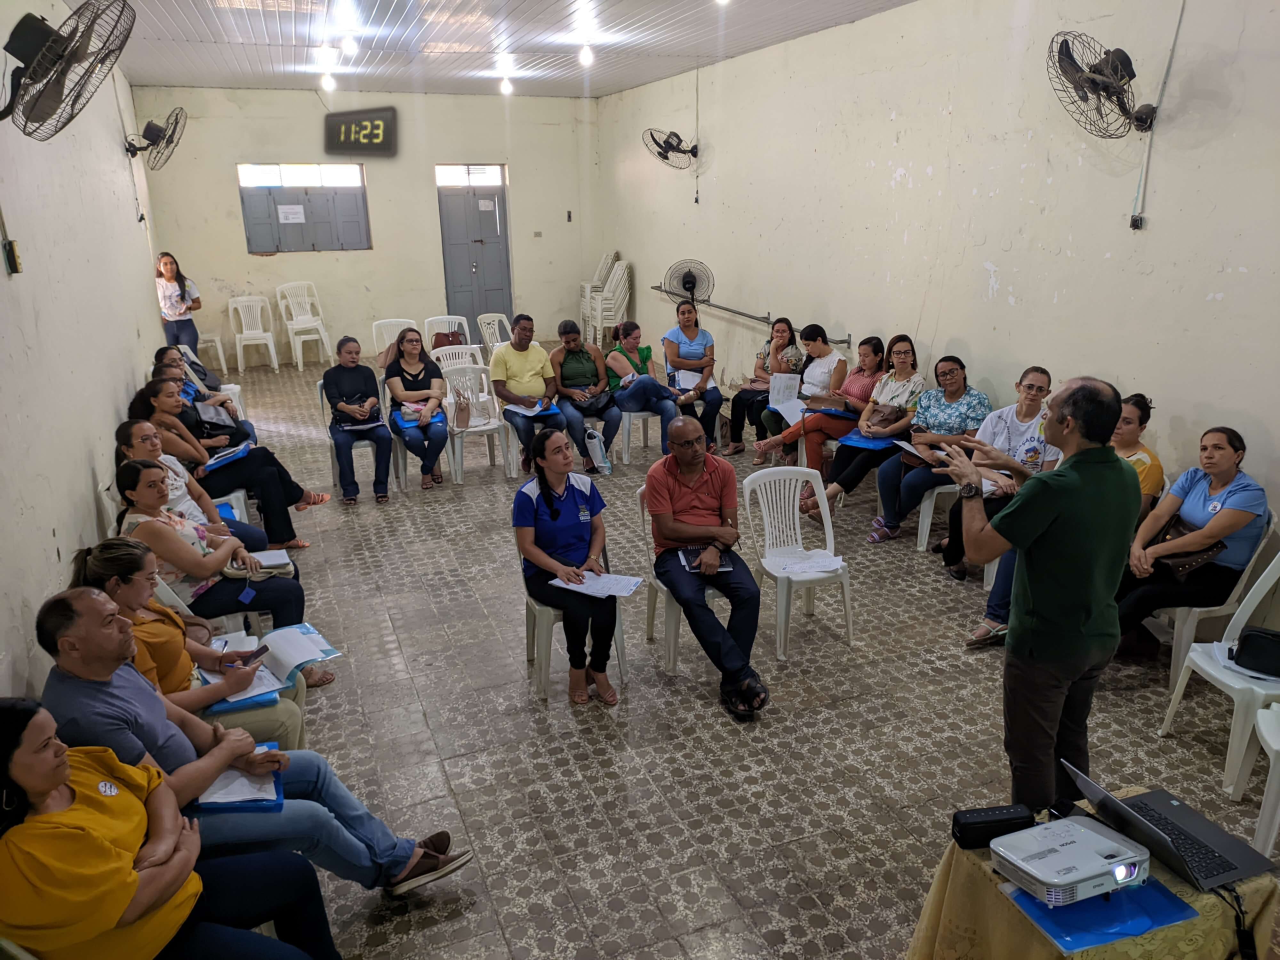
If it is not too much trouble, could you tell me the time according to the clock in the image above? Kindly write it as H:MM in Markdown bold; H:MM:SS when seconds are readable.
**11:23**
